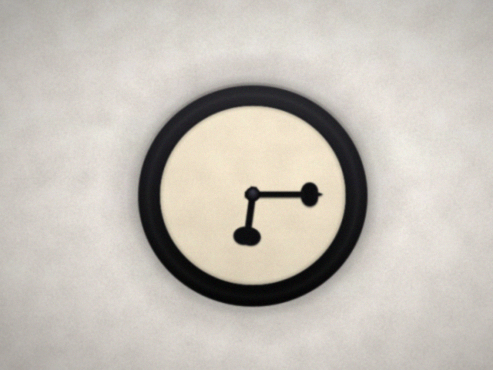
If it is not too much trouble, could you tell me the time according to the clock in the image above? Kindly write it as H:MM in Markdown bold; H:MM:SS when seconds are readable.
**6:15**
